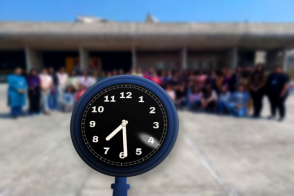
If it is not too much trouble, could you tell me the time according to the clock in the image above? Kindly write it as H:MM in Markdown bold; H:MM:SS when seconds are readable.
**7:29**
